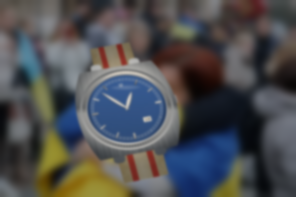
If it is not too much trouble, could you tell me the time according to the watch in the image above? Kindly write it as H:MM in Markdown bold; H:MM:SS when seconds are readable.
**12:53**
